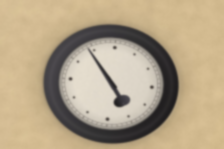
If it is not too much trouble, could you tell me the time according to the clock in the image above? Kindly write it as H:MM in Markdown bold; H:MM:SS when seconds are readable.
**4:54**
